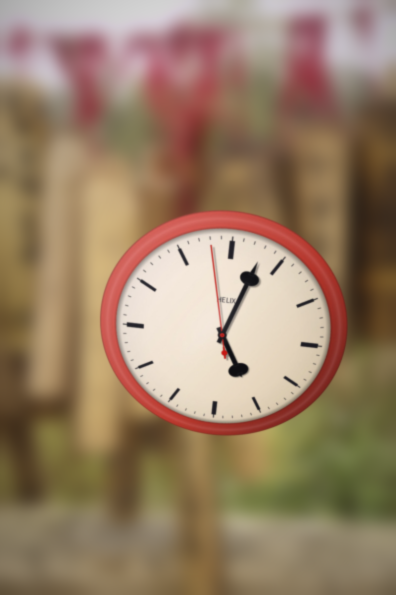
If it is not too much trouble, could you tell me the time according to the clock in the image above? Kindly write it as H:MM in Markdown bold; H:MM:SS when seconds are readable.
**5:02:58**
